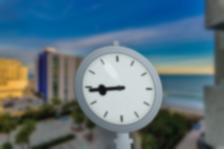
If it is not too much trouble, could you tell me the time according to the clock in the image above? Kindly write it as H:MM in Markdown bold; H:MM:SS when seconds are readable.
**8:44**
